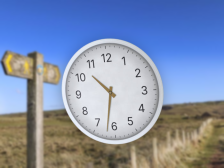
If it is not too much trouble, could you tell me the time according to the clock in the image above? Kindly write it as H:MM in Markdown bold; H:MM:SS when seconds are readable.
**10:32**
